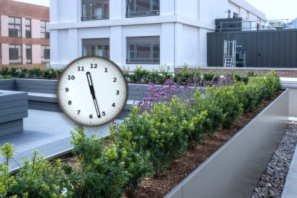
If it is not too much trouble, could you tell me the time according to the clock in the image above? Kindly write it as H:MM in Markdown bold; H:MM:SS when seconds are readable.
**11:27**
